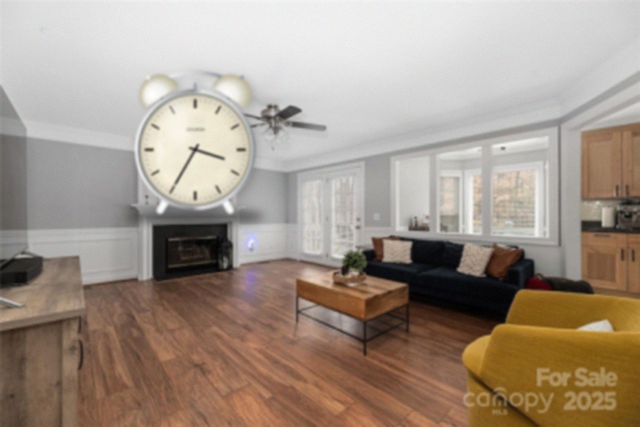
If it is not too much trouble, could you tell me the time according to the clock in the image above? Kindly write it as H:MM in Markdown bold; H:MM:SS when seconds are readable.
**3:35**
